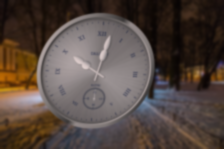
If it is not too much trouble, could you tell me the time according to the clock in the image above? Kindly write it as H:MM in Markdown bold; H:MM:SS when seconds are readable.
**10:02**
